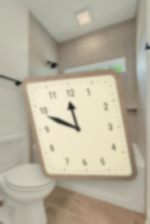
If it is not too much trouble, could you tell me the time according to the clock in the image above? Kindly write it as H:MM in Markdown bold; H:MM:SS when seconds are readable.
**11:49**
